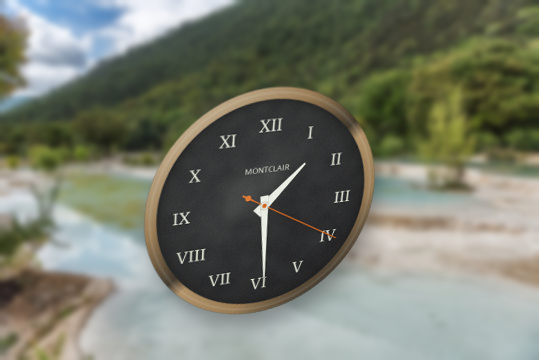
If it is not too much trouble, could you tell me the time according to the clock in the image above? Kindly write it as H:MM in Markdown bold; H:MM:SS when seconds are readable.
**1:29:20**
